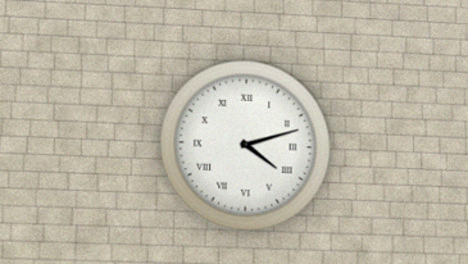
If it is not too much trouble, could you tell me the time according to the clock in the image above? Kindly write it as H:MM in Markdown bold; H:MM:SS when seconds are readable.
**4:12**
